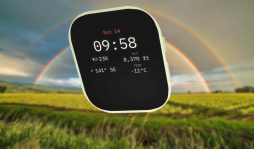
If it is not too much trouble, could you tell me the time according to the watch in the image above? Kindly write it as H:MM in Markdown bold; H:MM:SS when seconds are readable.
**9:58**
